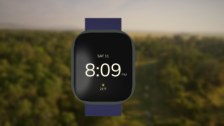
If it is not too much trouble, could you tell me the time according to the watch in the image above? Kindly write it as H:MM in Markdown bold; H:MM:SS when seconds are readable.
**8:09**
